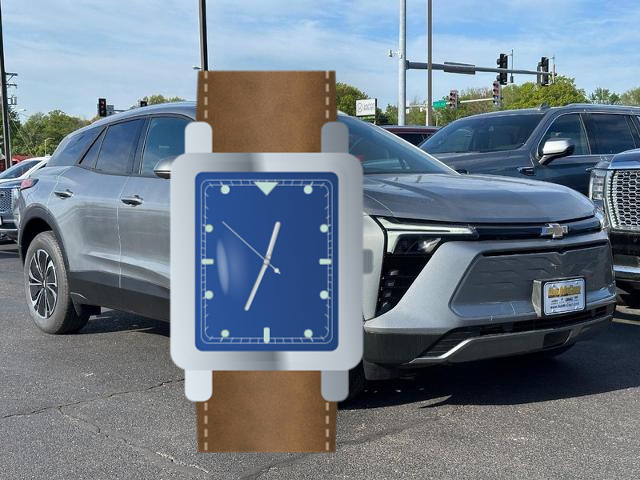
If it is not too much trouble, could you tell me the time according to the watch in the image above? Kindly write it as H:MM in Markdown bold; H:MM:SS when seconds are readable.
**12:33:52**
